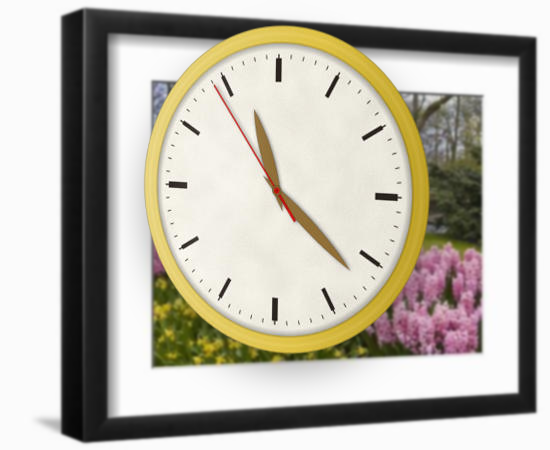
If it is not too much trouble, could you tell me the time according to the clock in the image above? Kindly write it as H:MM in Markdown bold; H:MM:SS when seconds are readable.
**11:21:54**
